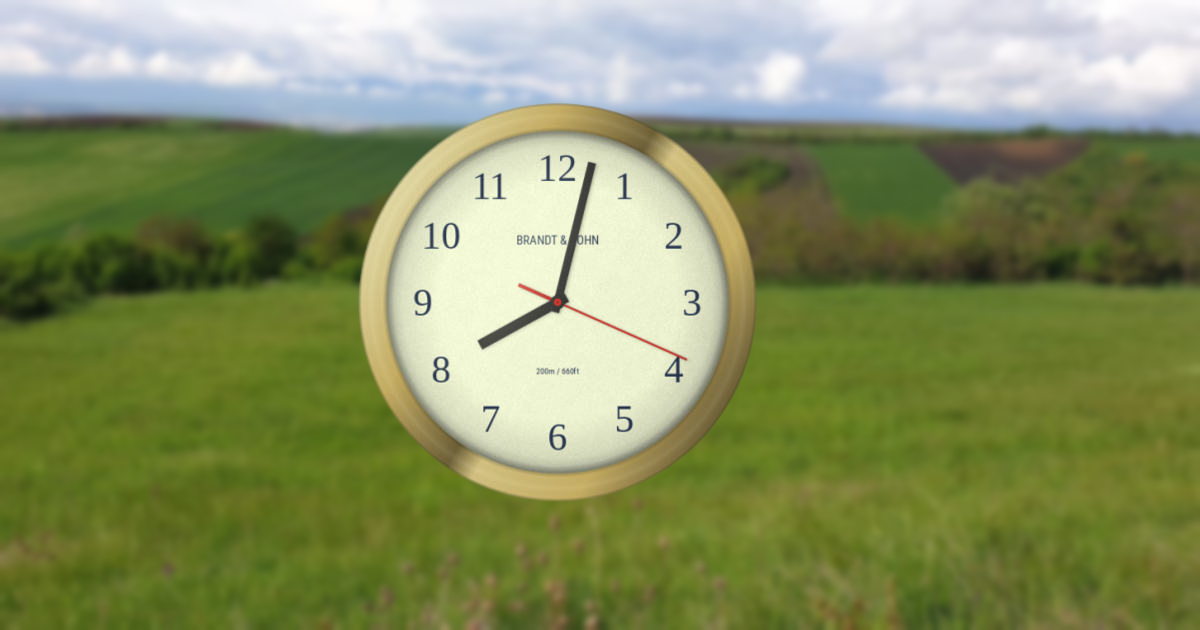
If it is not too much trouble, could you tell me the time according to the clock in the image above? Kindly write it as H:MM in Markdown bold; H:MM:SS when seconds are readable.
**8:02:19**
